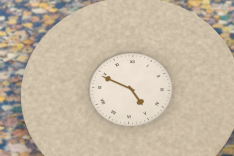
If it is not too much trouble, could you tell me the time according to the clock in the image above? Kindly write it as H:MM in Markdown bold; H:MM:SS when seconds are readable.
**4:49**
